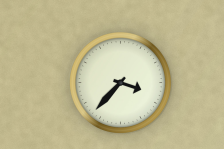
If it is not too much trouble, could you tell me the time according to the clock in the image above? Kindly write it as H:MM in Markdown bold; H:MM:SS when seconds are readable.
**3:37**
